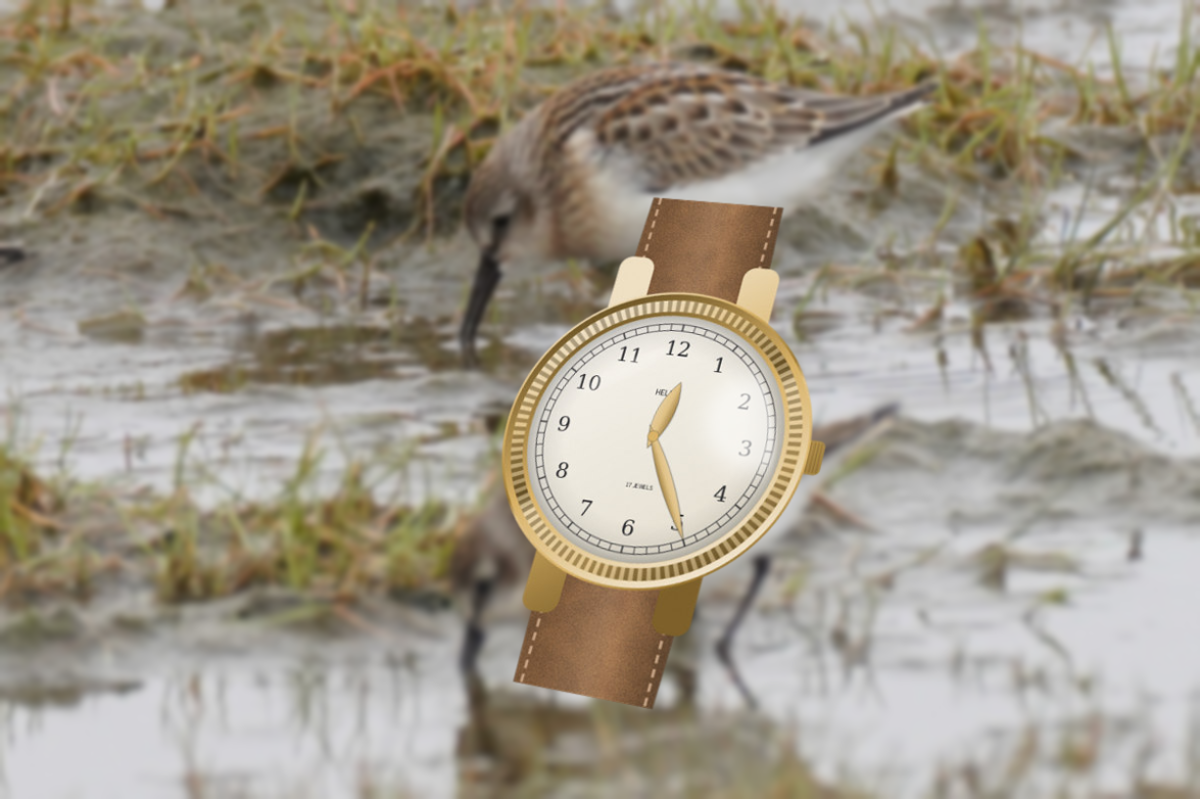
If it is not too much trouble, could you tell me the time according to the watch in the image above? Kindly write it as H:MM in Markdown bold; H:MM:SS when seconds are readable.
**12:25**
